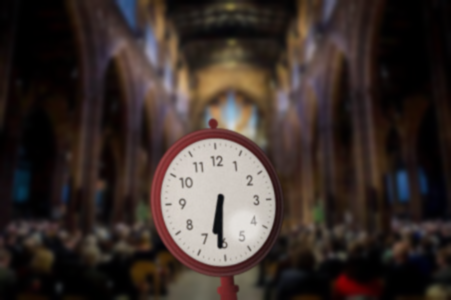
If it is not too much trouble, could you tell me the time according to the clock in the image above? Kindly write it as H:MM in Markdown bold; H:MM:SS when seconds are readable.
**6:31**
